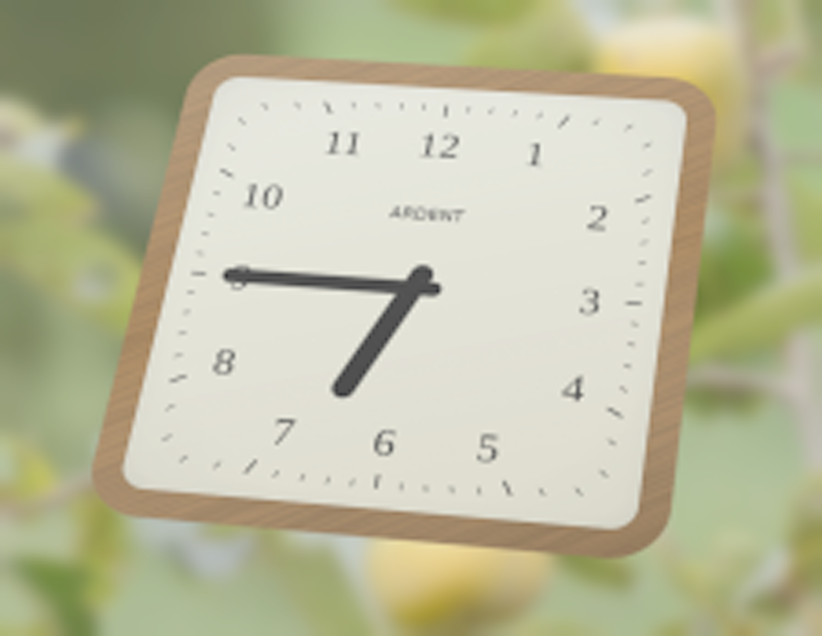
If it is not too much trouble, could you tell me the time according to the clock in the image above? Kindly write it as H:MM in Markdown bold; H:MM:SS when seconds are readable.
**6:45**
